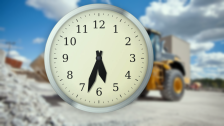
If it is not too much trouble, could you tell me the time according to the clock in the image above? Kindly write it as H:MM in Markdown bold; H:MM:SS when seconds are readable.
**5:33**
